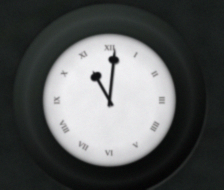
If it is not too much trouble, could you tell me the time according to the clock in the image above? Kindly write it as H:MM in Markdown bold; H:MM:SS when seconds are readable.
**11:01**
